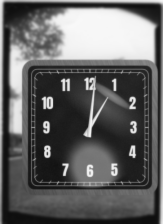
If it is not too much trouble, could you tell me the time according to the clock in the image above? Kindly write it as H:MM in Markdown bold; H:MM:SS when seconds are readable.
**1:01**
